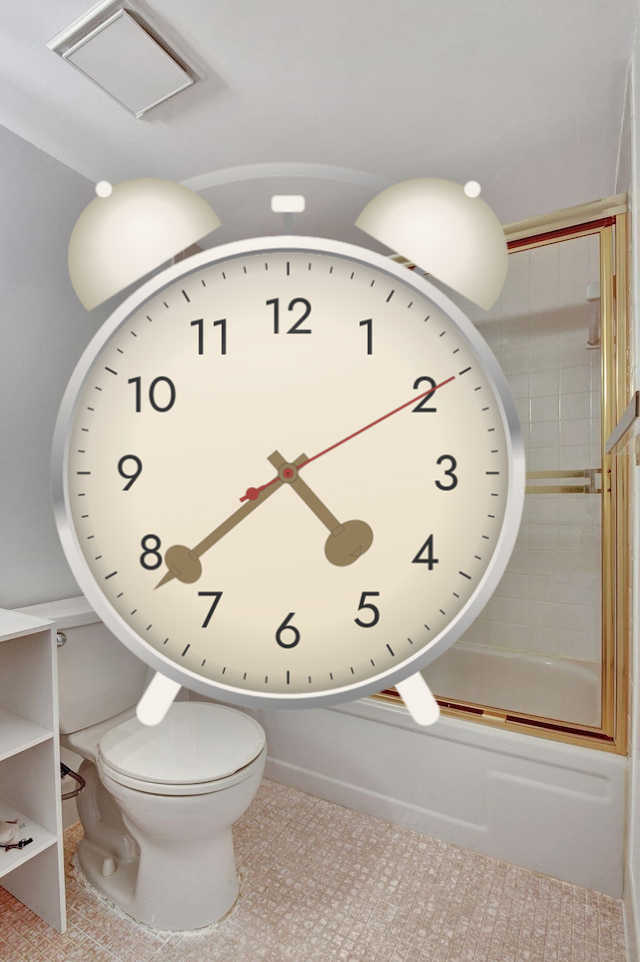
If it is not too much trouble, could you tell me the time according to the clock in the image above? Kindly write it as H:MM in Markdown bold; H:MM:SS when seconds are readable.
**4:38:10**
